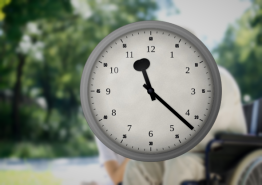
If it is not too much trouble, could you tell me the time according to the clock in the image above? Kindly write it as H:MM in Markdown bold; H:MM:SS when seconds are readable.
**11:22**
